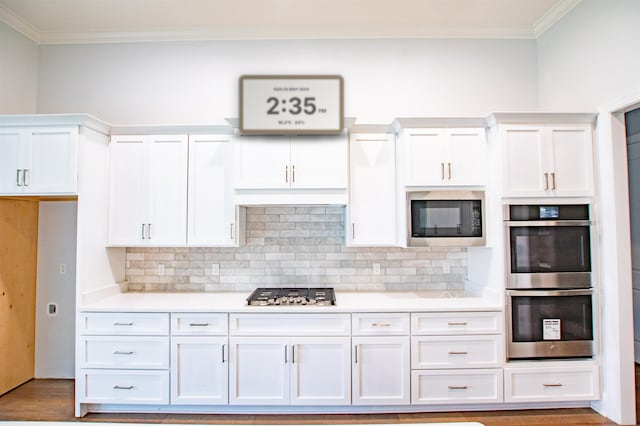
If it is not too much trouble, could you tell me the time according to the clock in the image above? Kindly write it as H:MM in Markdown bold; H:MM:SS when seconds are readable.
**2:35**
